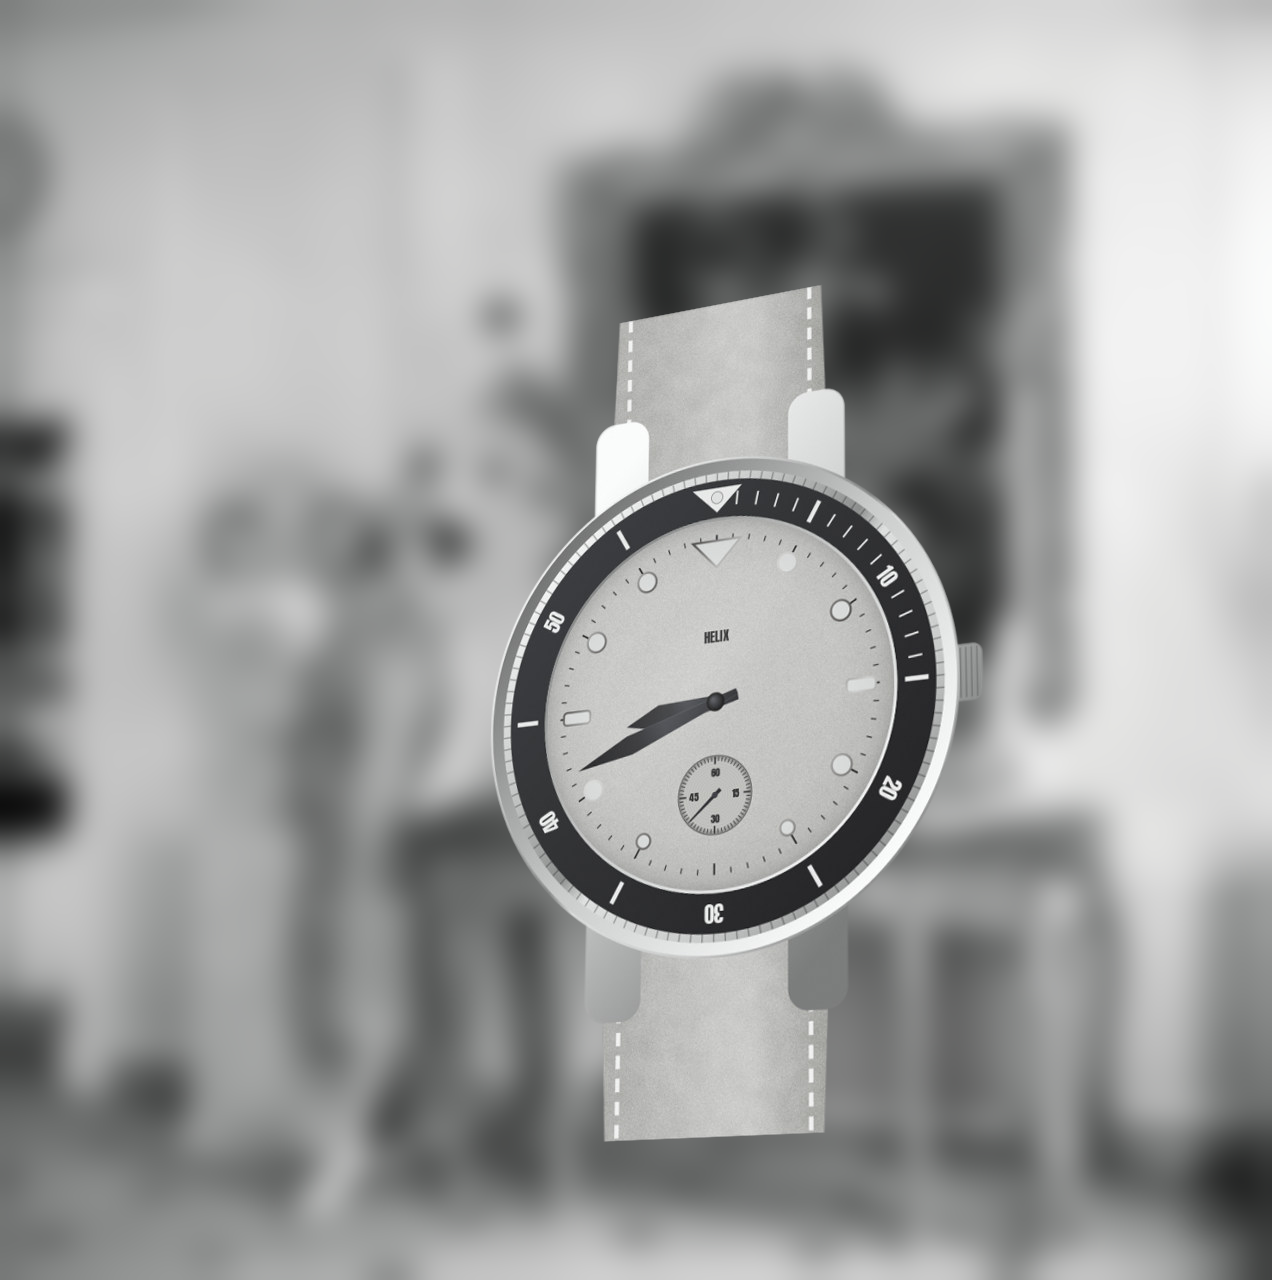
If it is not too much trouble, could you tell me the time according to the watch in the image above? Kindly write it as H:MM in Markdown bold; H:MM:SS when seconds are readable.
**8:41:38**
